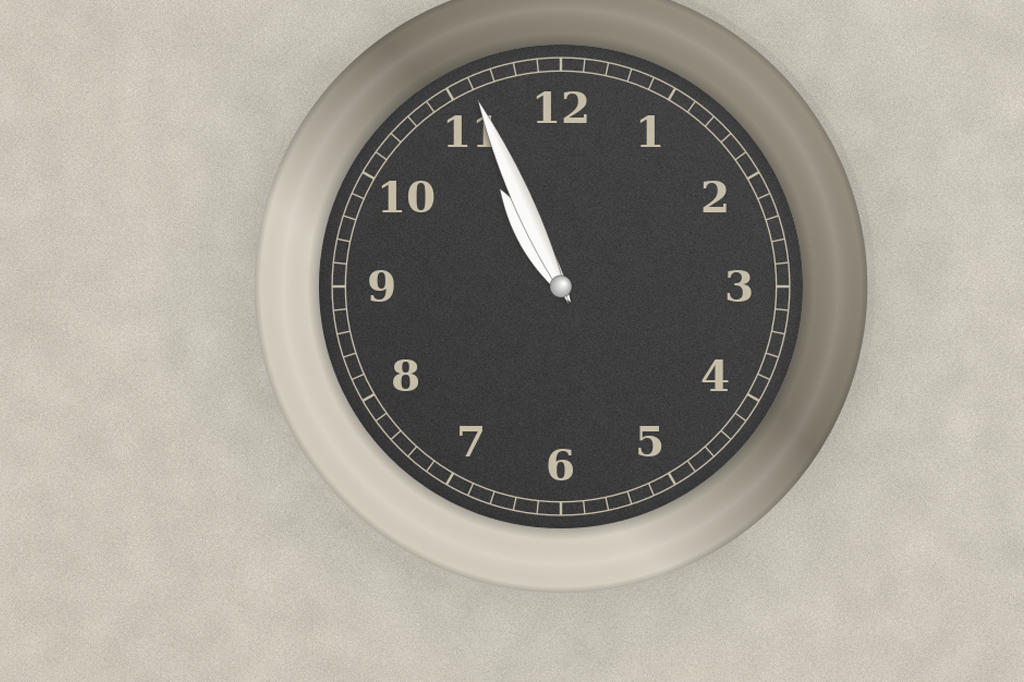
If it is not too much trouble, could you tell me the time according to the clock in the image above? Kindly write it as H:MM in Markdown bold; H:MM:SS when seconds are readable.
**10:56**
